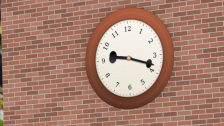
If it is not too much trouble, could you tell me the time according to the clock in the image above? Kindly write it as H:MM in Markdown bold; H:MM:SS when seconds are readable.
**9:18**
